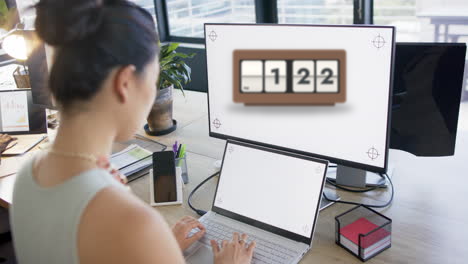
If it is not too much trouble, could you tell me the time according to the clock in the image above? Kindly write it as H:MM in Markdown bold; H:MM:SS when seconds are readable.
**1:22**
